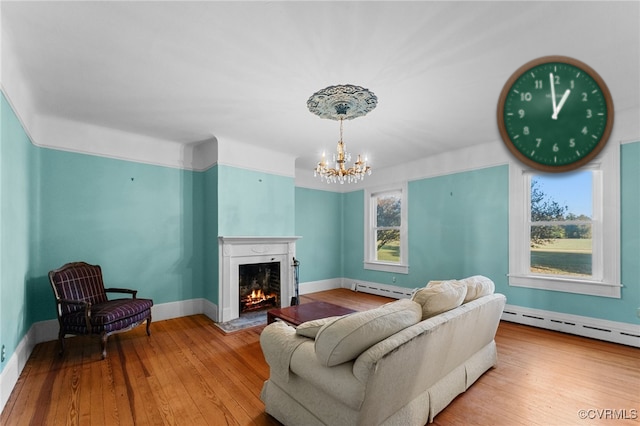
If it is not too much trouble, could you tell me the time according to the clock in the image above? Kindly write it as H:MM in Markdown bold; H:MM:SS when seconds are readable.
**12:59**
